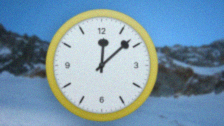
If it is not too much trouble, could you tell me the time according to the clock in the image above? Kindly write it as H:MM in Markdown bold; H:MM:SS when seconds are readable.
**12:08**
